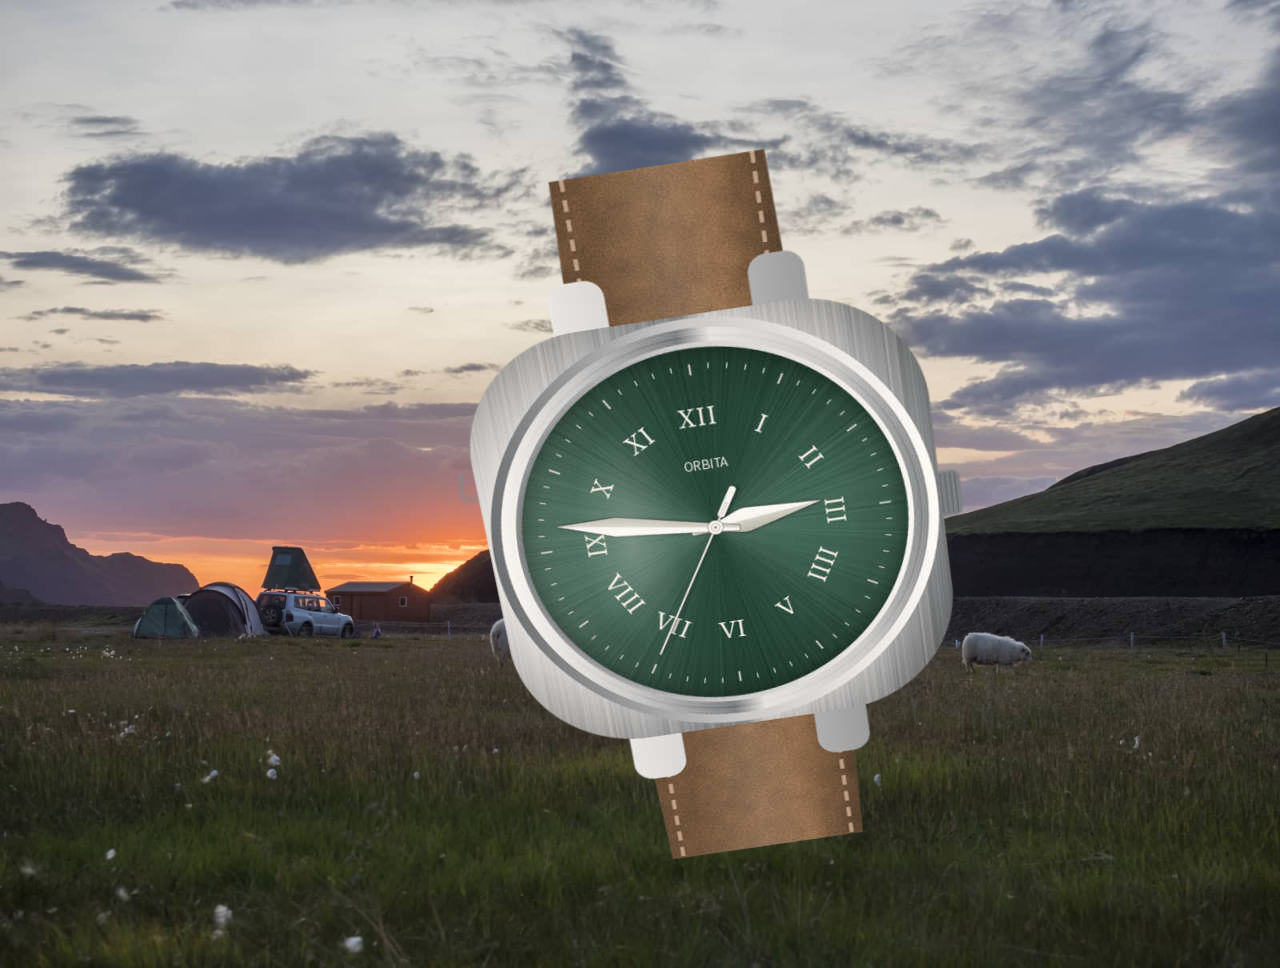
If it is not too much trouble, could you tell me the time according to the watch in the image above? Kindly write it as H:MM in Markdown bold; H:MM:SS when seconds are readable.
**2:46:35**
